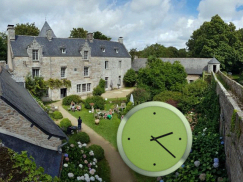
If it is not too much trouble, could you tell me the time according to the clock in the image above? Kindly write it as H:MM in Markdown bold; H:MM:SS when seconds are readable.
**2:22**
